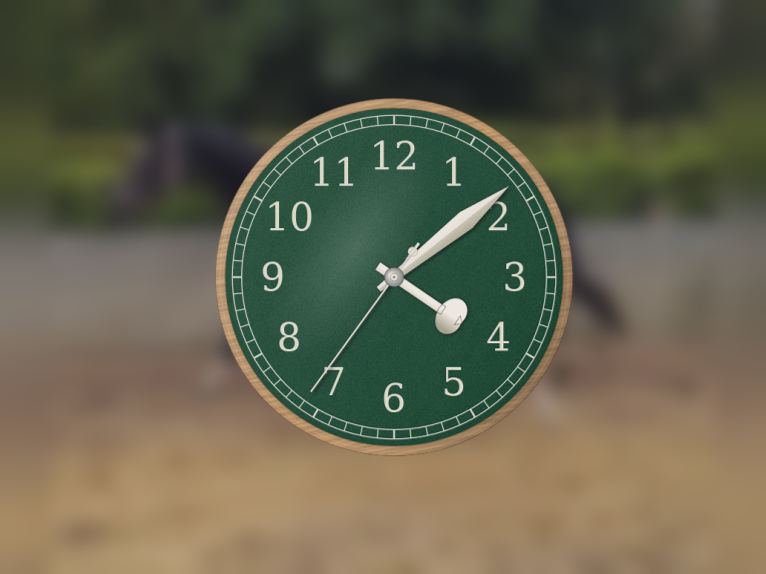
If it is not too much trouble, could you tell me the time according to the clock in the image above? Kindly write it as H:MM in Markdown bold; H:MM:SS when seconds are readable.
**4:08:36**
